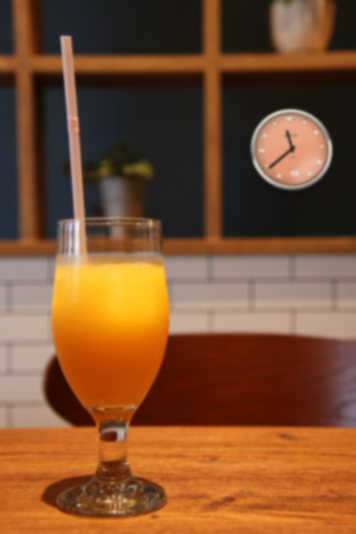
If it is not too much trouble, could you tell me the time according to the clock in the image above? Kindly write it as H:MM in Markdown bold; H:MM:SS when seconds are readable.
**11:39**
